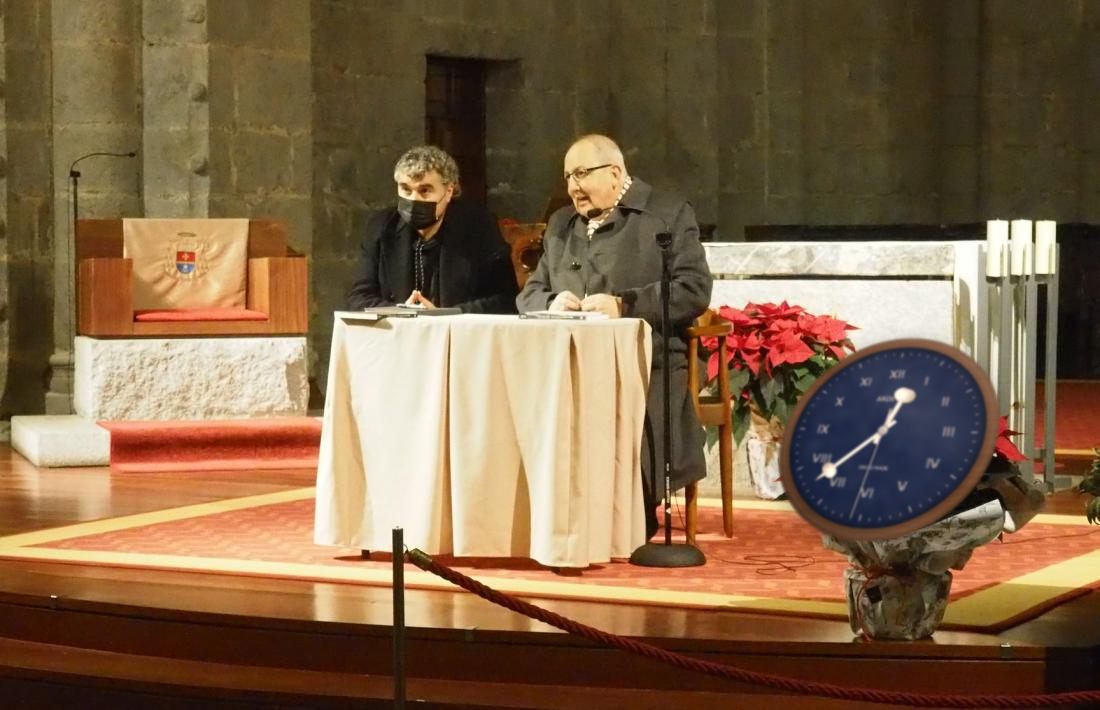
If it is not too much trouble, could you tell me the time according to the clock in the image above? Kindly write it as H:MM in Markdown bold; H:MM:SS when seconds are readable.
**12:37:31**
